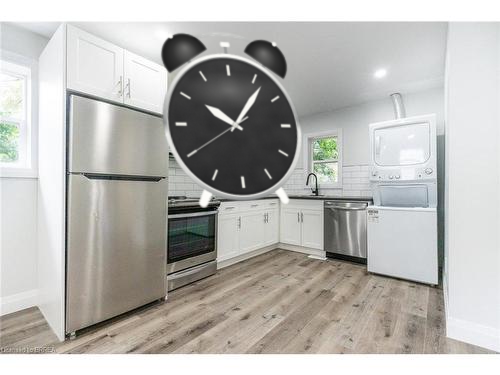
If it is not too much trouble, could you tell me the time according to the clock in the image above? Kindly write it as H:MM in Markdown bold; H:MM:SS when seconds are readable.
**10:06:40**
